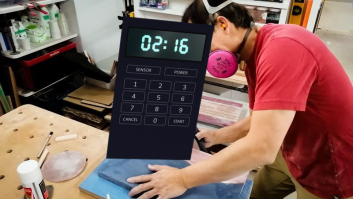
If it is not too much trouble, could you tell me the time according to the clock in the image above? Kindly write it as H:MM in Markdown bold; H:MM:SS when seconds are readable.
**2:16**
